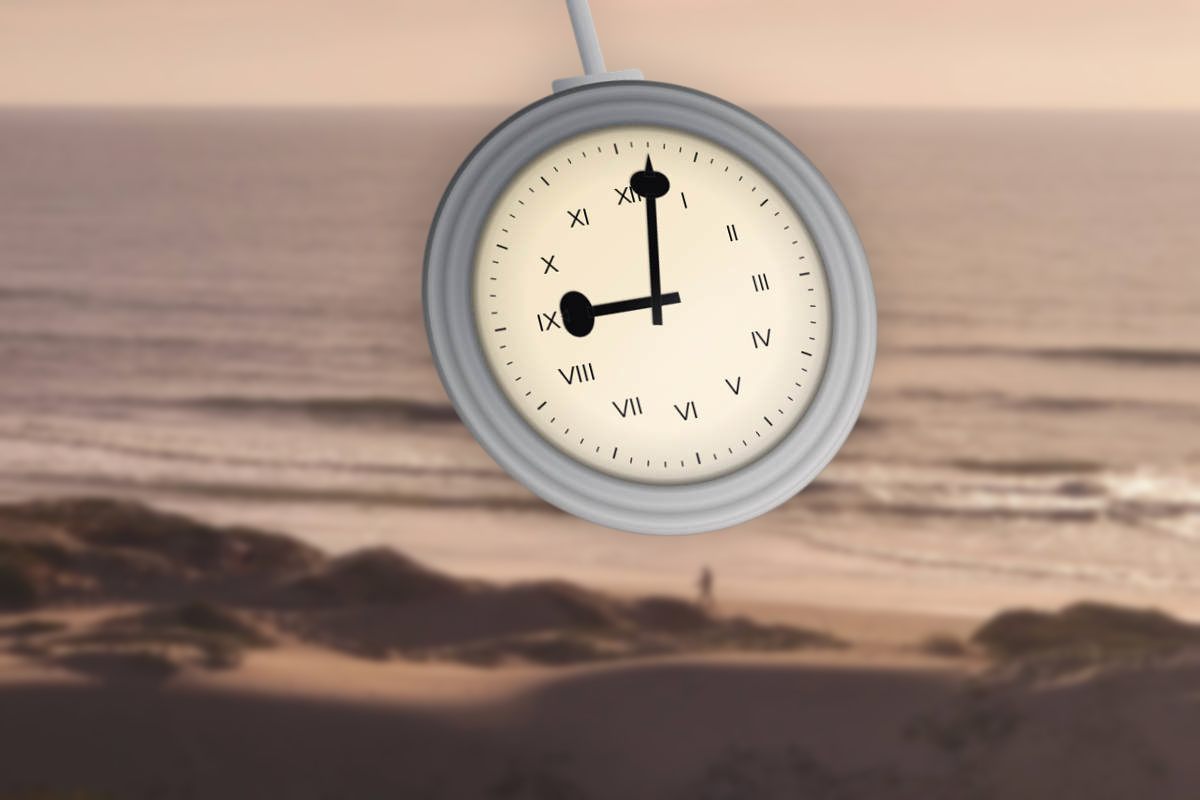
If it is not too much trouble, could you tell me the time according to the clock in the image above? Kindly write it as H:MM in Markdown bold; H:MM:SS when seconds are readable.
**9:02**
